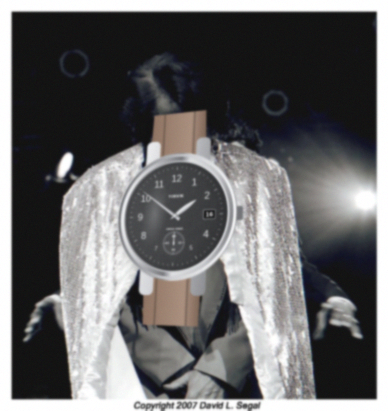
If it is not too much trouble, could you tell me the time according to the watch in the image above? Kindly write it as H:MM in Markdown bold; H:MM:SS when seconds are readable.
**1:51**
